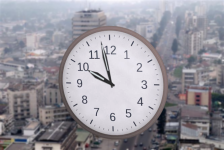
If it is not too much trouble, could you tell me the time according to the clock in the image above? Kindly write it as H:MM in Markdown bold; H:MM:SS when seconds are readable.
**9:58**
